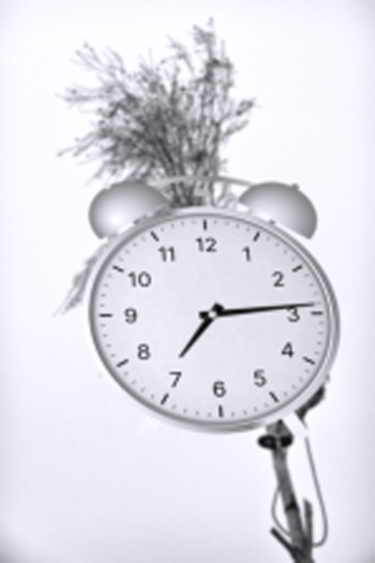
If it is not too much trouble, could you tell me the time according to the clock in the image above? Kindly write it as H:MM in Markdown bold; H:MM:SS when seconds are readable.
**7:14**
